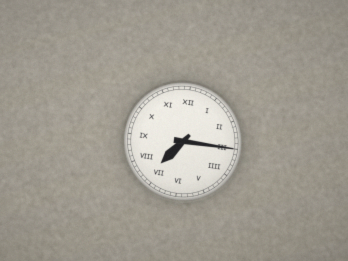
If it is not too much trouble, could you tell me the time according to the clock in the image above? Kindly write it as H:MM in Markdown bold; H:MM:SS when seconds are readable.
**7:15**
